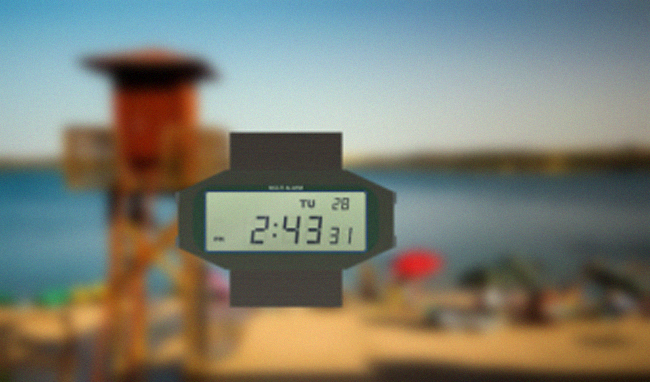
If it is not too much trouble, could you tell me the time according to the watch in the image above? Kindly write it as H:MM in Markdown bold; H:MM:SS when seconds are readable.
**2:43:31**
